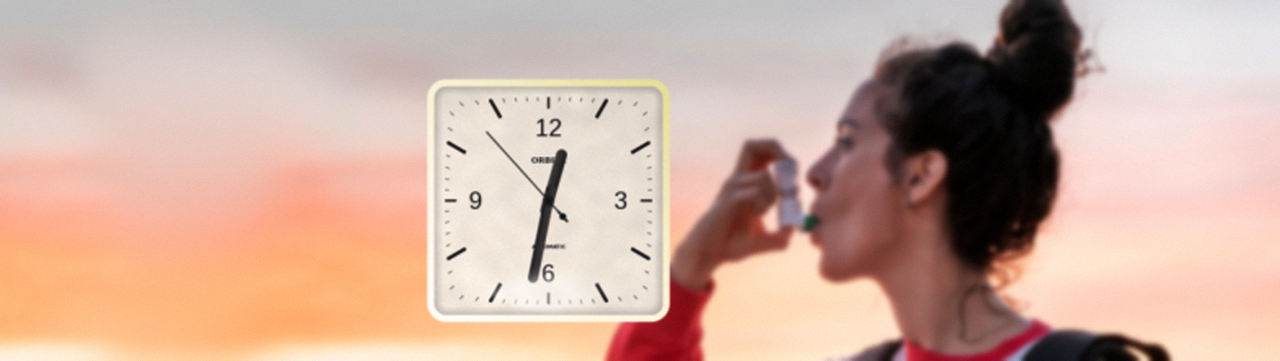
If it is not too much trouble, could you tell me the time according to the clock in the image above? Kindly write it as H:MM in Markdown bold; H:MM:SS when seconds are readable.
**12:31:53**
